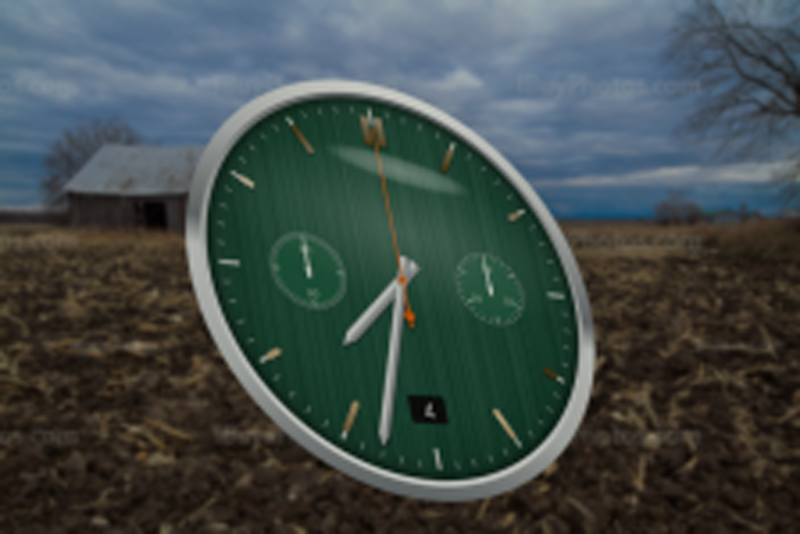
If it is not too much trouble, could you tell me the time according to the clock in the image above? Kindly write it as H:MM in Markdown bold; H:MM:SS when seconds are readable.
**7:33**
